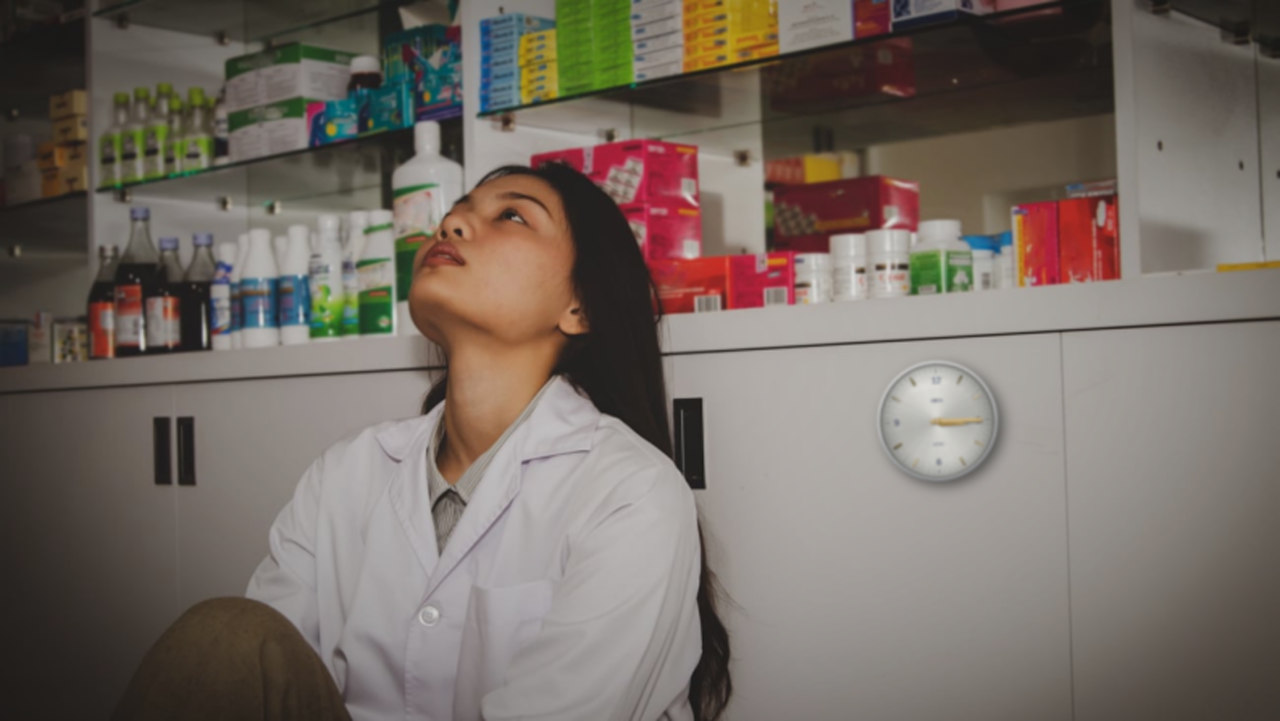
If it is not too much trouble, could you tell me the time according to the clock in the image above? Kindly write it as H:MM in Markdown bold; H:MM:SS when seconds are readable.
**3:15**
